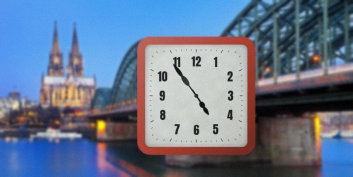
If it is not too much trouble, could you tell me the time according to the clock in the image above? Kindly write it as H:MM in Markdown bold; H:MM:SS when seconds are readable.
**4:54**
